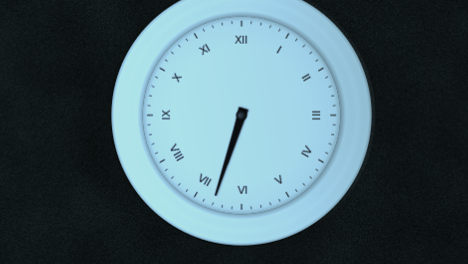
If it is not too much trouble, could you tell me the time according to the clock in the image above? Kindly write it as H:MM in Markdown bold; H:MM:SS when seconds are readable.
**6:33**
